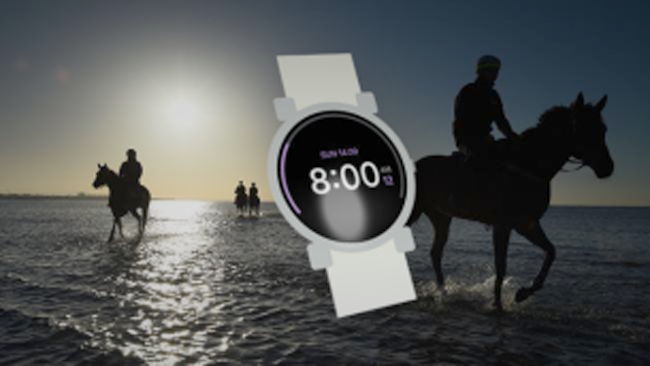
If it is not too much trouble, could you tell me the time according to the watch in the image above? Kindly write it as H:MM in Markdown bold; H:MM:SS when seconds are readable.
**8:00**
